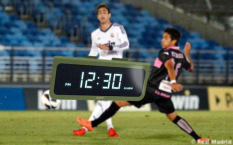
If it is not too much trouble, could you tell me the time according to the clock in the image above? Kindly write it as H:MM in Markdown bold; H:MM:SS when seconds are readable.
**12:30**
